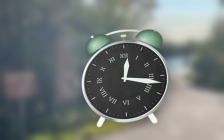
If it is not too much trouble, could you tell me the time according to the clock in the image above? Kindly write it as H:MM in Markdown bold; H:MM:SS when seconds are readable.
**12:17**
